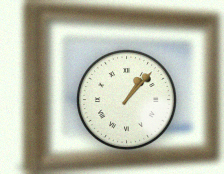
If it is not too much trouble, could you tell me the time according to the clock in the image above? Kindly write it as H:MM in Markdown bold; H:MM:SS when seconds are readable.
**1:07**
